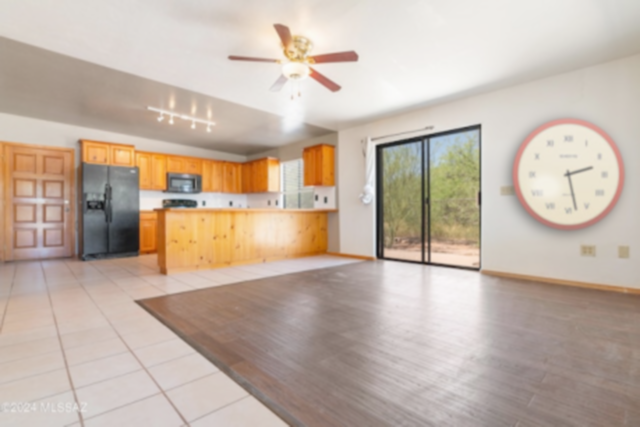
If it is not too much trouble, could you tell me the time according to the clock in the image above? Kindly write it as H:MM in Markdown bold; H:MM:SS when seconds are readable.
**2:28**
